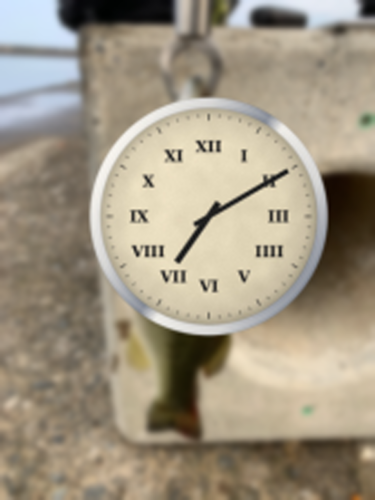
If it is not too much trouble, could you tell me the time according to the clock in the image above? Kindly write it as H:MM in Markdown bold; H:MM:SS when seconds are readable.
**7:10**
